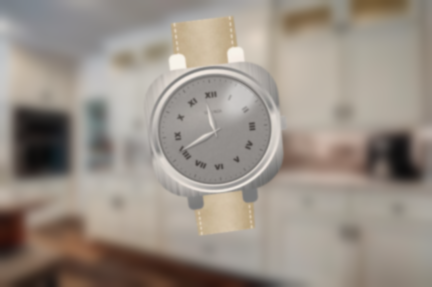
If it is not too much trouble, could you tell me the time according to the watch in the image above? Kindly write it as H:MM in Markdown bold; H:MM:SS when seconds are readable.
**11:41**
